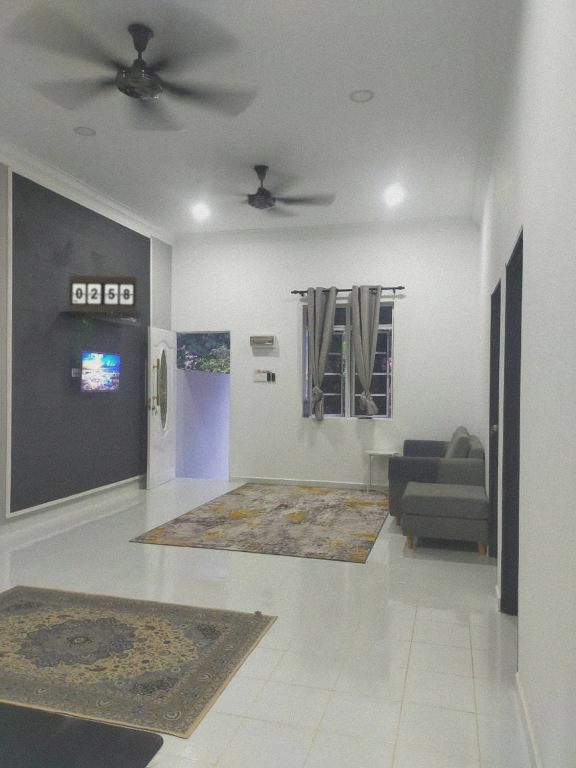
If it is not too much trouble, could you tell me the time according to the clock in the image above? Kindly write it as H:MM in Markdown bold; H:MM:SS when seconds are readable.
**2:58**
